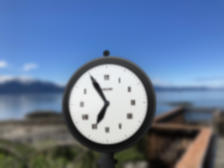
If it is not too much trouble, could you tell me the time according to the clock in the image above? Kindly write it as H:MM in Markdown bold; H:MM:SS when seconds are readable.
**6:55**
